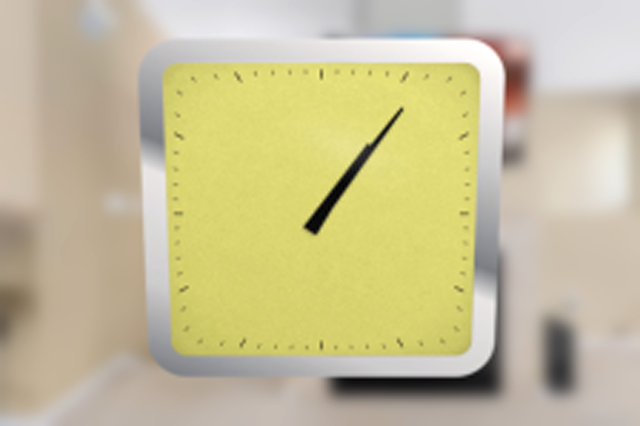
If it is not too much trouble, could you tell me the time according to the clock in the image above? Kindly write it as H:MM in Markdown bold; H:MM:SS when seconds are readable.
**1:06**
